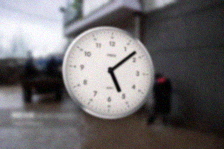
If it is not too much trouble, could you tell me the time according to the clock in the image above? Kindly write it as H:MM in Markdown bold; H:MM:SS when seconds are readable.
**5:08**
